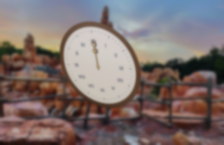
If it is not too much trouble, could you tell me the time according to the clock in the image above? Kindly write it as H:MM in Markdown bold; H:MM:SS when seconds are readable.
**12:00**
